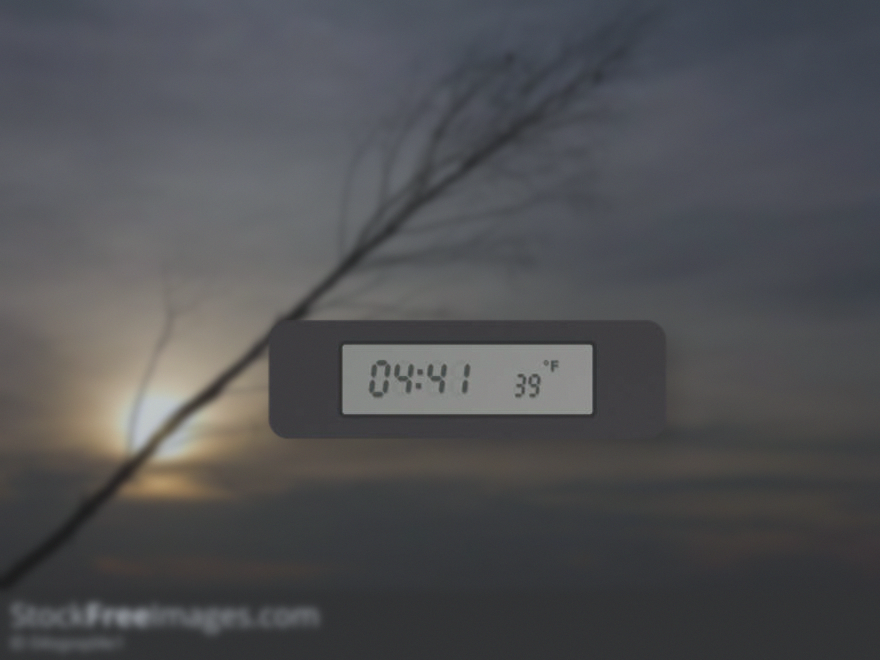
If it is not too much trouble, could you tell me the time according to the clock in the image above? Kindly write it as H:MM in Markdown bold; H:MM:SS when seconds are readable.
**4:41**
